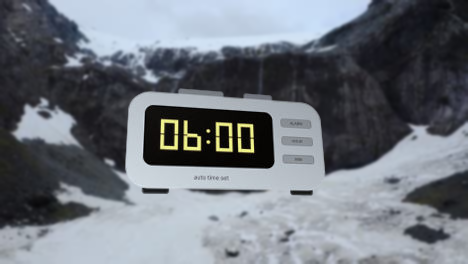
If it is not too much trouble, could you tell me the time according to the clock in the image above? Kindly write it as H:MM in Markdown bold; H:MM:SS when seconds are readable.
**6:00**
